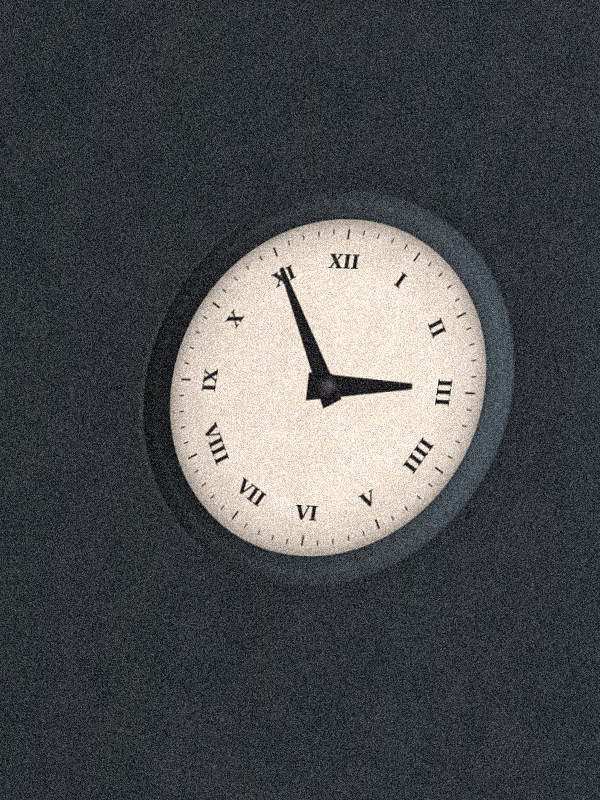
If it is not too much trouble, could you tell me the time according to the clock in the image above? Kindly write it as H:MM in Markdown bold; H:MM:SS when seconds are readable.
**2:55**
